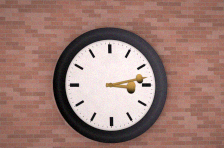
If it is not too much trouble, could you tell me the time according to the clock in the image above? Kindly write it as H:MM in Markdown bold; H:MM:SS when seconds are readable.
**3:13**
